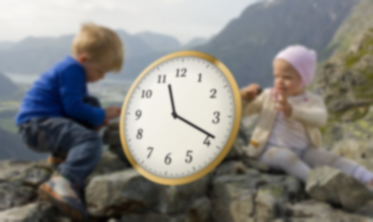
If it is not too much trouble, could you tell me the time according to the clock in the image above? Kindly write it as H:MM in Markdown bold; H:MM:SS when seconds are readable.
**11:19**
